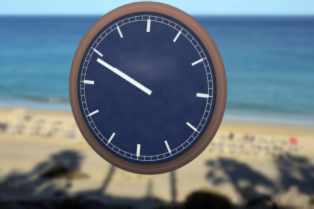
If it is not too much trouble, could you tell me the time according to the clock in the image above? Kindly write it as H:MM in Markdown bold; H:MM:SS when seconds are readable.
**9:49**
